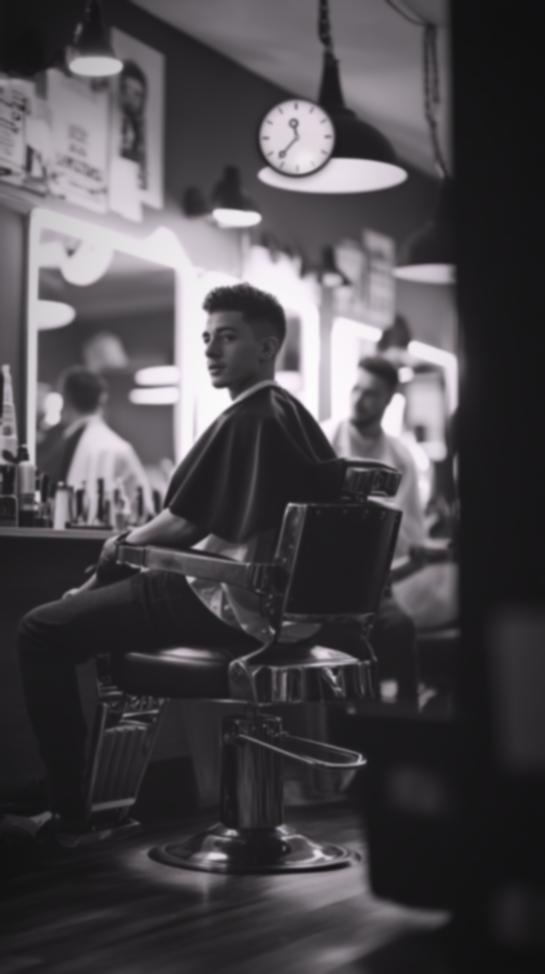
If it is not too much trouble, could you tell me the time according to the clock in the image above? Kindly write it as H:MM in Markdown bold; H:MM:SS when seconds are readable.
**11:37**
